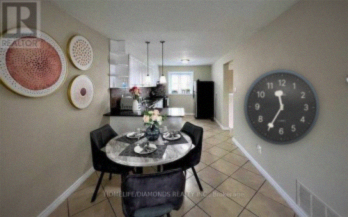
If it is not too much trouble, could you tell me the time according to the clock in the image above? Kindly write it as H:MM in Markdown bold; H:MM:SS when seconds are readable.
**11:35**
